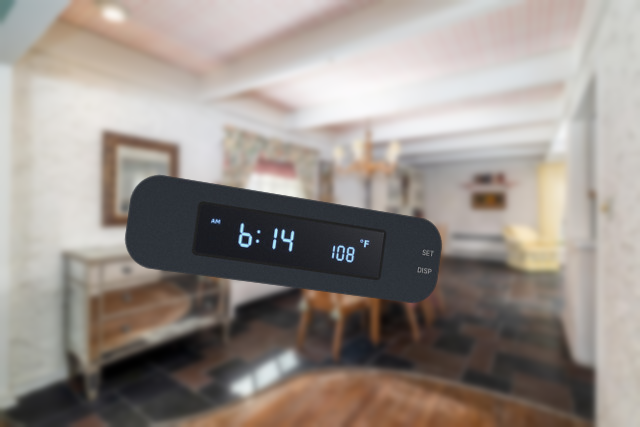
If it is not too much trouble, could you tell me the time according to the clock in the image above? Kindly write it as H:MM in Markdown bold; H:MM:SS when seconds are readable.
**6:14**
